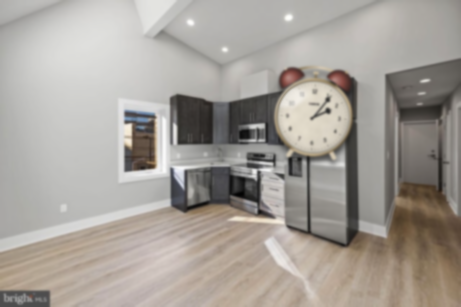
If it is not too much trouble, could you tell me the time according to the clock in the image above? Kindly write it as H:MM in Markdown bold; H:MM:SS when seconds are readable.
**2:06**
